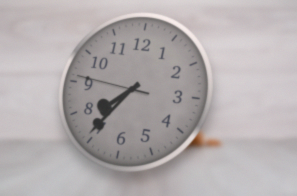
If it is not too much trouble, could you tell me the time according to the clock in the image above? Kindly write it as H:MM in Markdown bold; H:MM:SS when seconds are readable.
**7:35:46**
